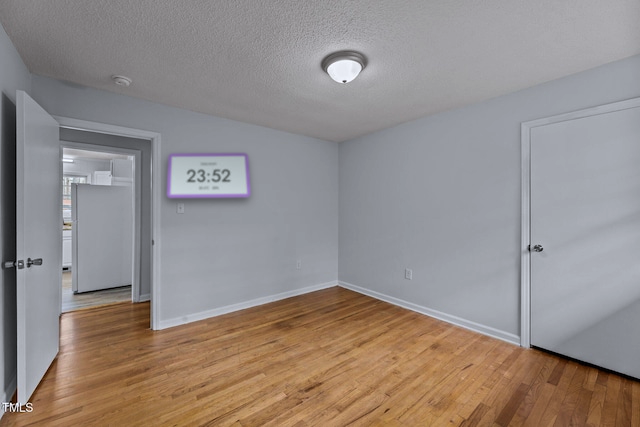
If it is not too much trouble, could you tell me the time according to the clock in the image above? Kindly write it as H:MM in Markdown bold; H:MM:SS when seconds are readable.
**23:52**
